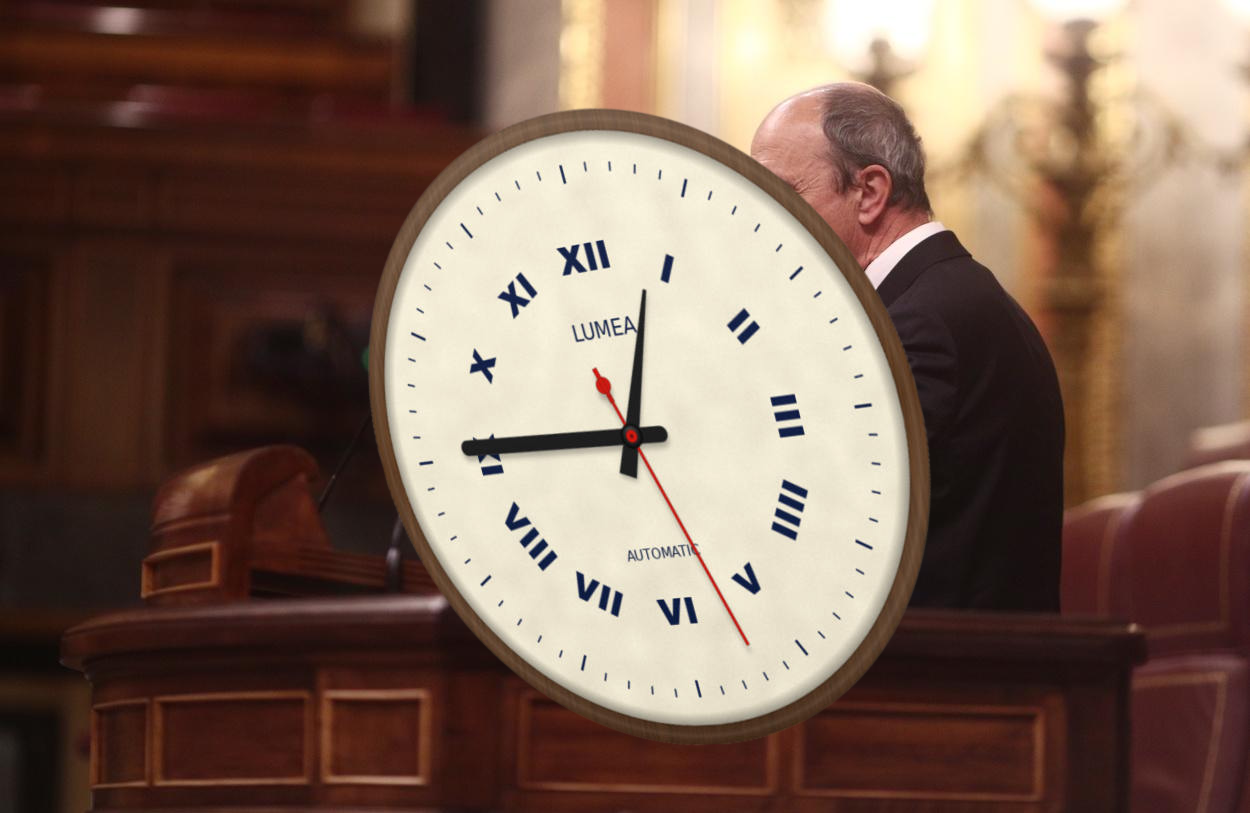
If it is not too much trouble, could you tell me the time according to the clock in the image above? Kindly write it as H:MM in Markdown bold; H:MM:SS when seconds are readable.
**12:45:27**
